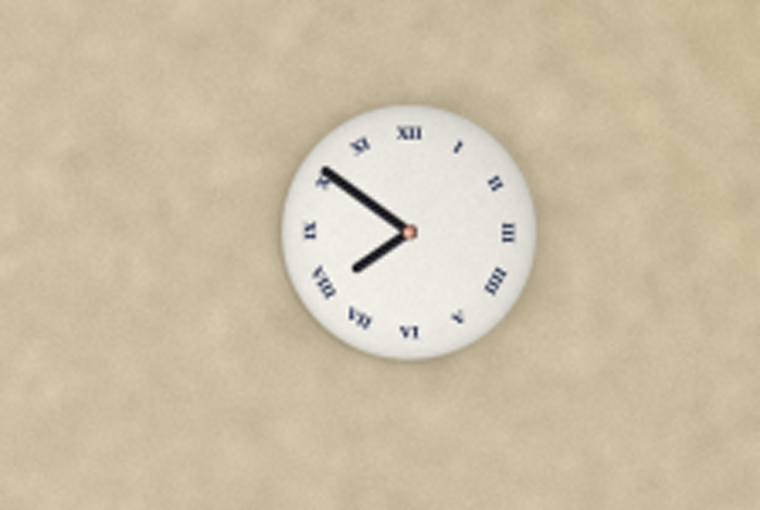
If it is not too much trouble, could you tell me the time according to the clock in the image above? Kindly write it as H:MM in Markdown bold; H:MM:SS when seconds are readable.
**7:51**
